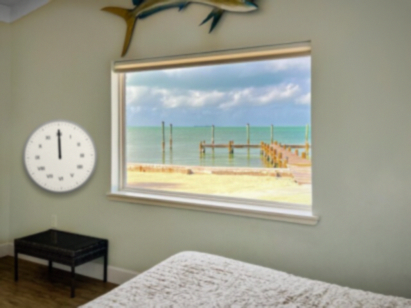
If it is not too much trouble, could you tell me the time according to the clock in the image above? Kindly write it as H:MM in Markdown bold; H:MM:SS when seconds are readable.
**12:00**
